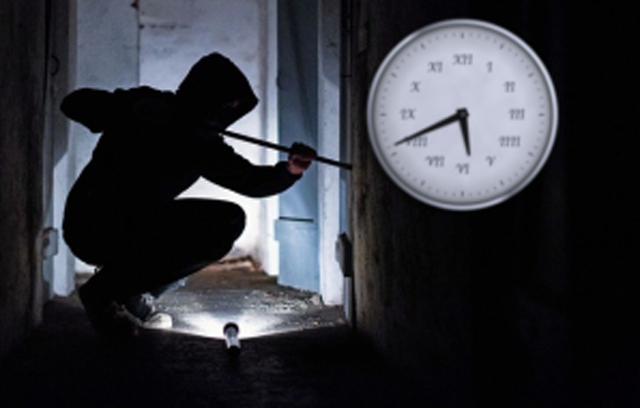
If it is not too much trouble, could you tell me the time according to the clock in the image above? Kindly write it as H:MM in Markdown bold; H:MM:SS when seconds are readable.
**5:41**
